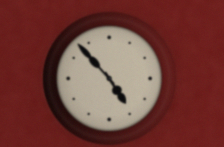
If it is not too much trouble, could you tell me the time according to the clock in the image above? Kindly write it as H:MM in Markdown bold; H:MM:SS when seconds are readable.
**4:53**
